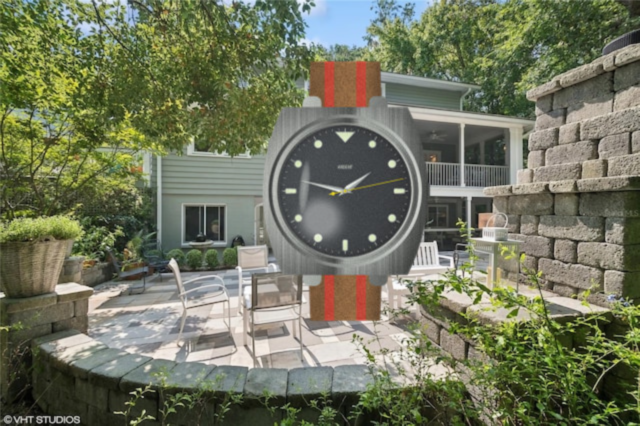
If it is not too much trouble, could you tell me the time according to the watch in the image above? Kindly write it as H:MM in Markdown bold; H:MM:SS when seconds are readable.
**1:47:13**
